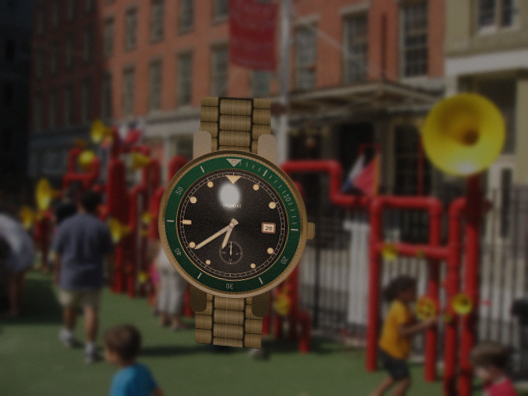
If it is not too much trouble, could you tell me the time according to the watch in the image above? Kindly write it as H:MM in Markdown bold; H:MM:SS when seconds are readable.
**6:39**
